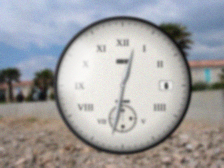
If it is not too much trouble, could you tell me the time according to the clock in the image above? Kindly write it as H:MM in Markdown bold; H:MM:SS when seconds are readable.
**12:32**
